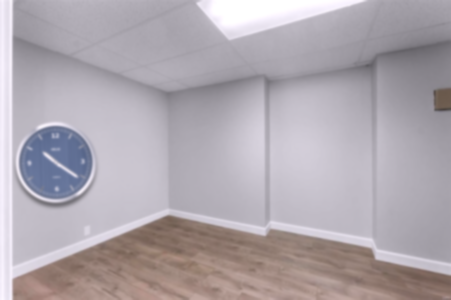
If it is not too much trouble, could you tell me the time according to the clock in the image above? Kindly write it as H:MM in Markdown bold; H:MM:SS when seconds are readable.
**10:21**
